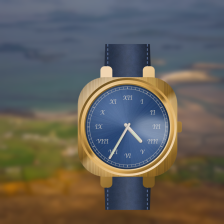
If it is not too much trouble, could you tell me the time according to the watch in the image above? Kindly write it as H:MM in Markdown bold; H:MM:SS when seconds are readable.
**4:35**
